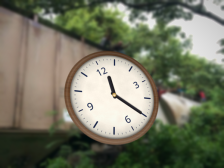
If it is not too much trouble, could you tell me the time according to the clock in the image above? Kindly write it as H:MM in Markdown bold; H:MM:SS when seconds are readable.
**12:25**
